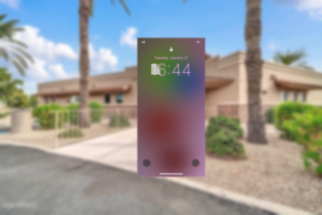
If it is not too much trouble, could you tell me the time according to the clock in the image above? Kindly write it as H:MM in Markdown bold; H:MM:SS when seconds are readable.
**16:44**
